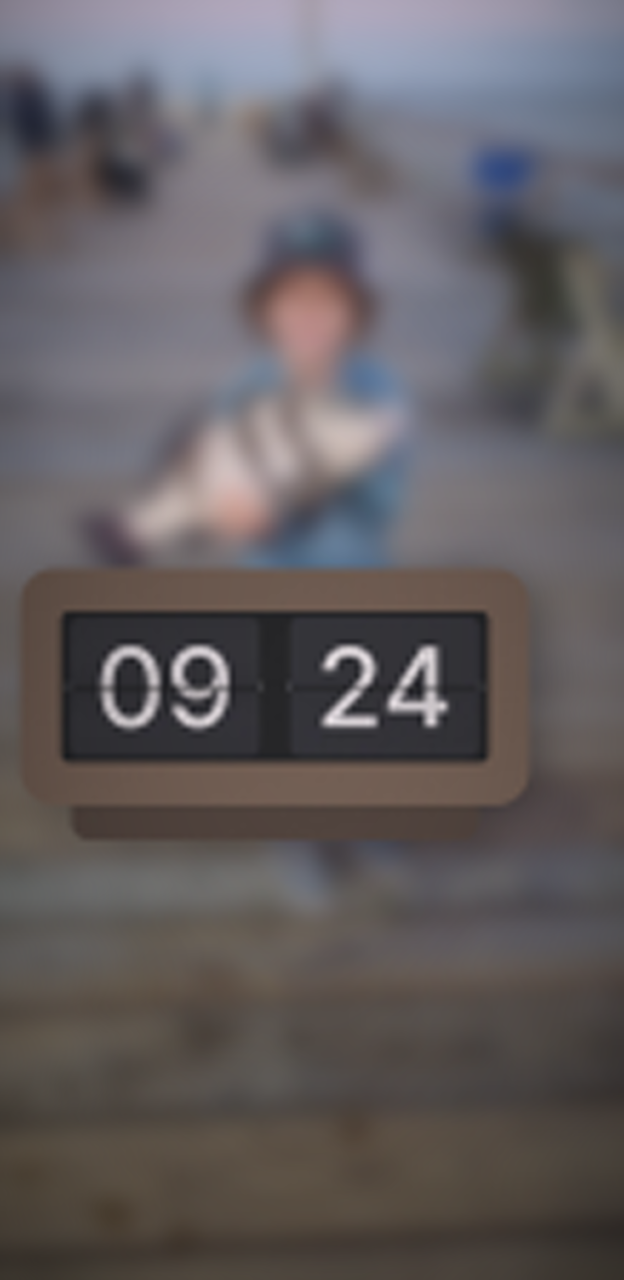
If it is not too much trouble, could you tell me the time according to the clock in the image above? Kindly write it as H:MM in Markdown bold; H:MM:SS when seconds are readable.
**9:24**
